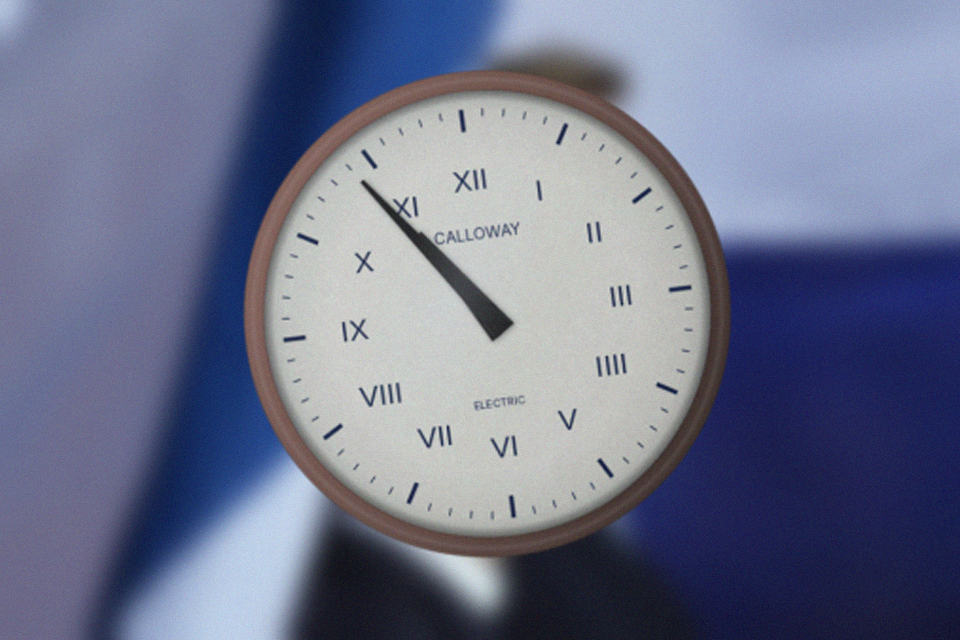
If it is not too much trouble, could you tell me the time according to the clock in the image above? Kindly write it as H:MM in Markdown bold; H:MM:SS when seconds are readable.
**10:54**
